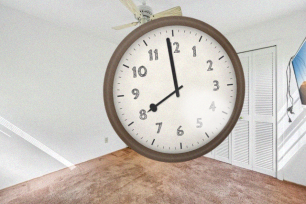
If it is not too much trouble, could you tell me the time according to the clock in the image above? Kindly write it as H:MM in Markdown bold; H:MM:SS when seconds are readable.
**7:59**
